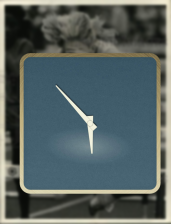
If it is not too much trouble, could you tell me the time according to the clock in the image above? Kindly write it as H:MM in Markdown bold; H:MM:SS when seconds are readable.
**5:53**
